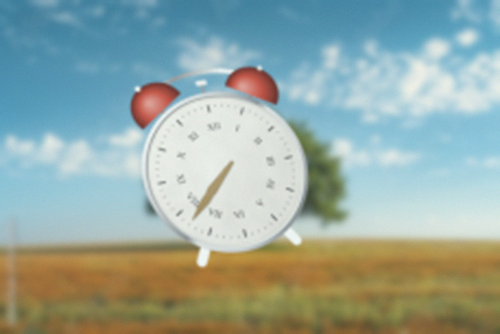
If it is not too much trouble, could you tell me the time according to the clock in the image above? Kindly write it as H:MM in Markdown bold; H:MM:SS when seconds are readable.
**7:38**
